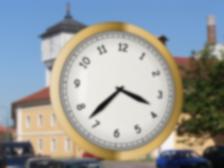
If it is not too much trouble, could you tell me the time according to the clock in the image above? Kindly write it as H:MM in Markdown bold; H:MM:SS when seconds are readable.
**3:37**
